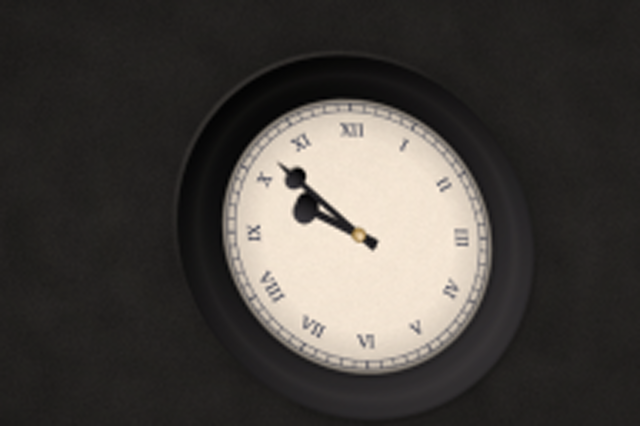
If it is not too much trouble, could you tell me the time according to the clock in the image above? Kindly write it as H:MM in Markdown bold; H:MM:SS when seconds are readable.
**9:52**
